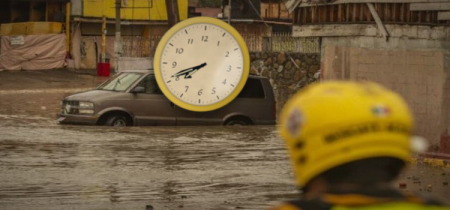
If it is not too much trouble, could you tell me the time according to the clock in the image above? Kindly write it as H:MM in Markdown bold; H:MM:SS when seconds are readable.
**7:41**
